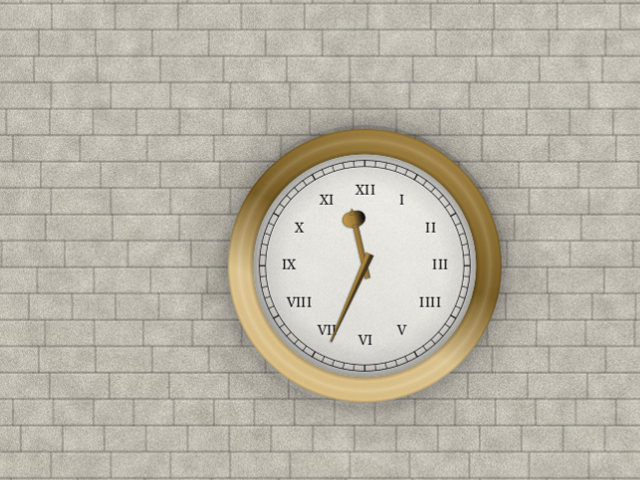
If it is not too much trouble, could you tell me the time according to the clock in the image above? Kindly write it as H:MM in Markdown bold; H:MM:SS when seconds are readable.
**11:34**
